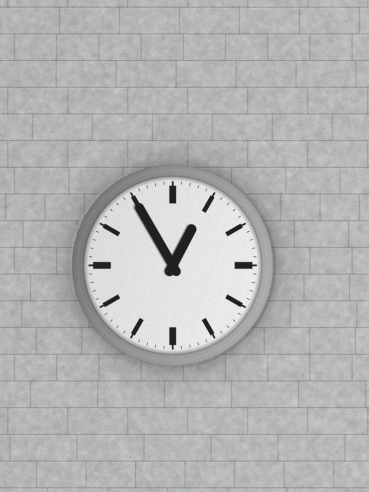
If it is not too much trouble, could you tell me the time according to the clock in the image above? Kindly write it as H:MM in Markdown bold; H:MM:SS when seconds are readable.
**12:55**
